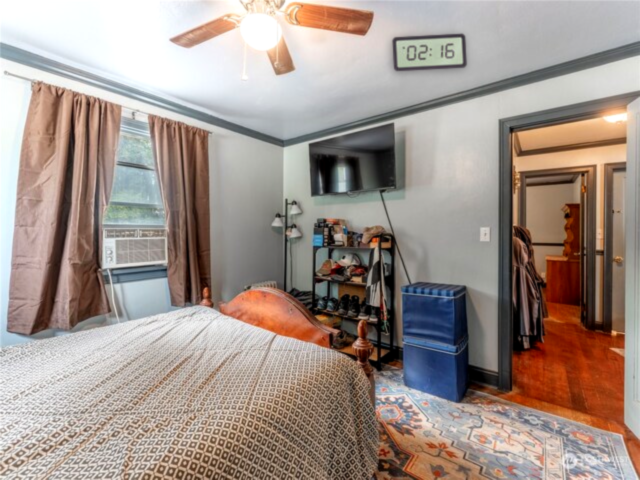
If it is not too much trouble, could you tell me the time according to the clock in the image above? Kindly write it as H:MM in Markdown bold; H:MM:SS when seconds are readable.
**2:16**
